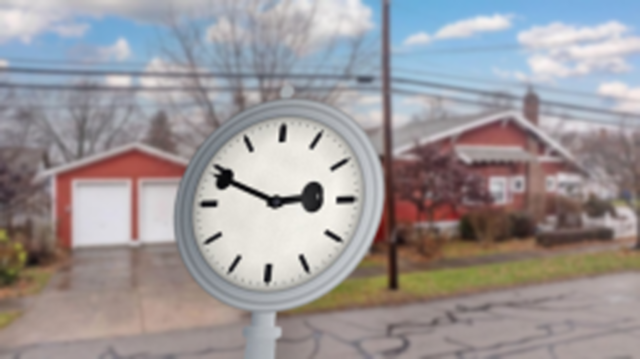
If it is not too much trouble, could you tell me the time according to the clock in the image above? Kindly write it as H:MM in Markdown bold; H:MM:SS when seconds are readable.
**2:49**
